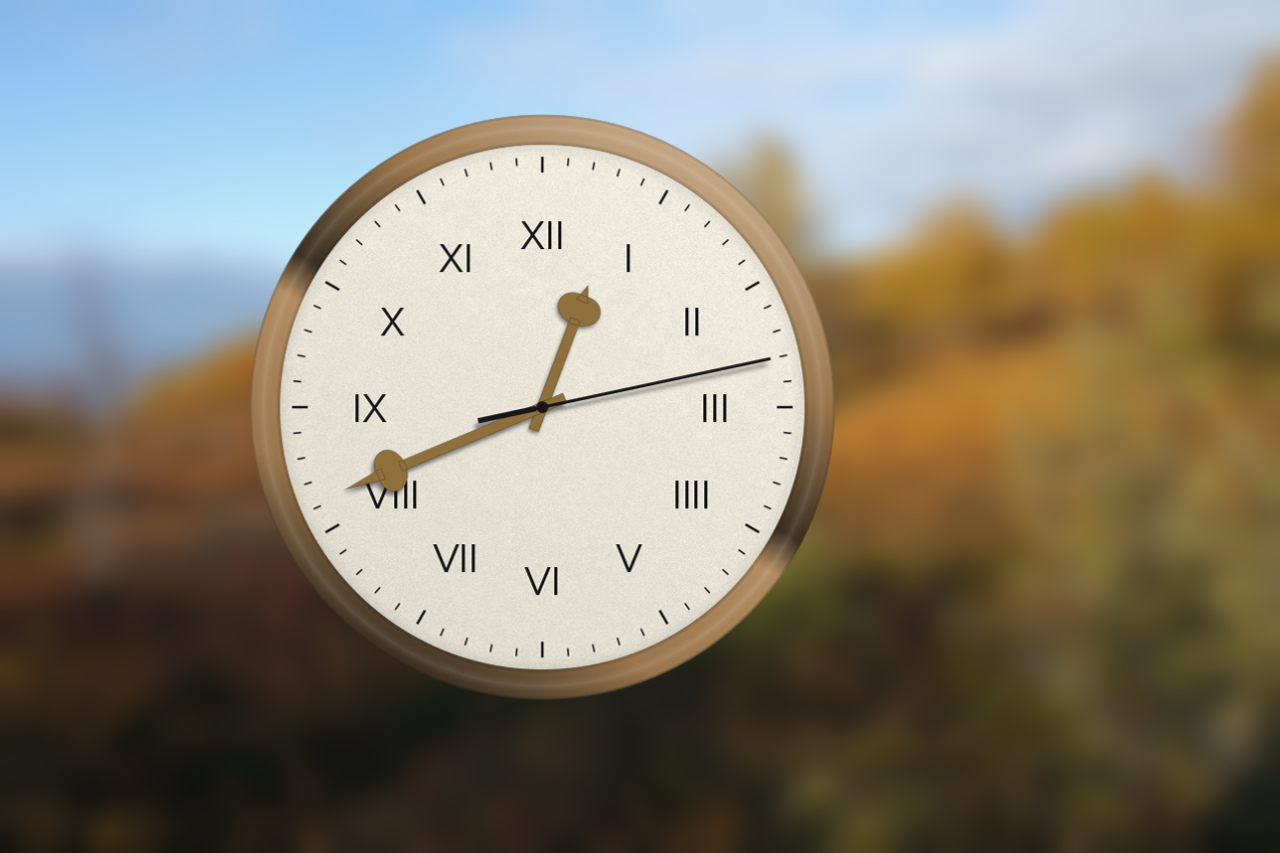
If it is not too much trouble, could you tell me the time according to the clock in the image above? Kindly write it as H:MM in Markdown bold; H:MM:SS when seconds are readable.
**12:41:13**
